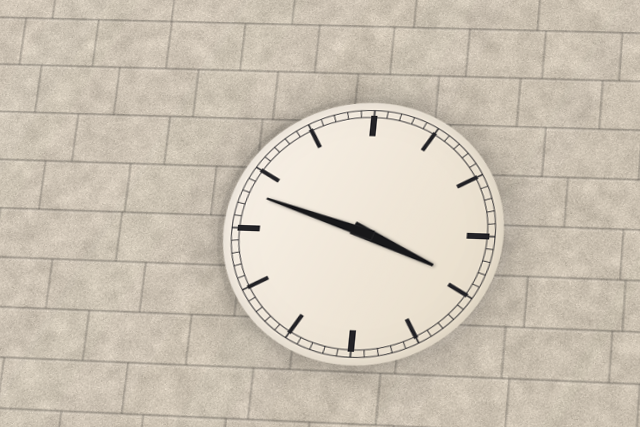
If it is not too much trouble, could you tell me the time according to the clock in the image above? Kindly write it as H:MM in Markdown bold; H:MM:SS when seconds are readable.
**3:48**
